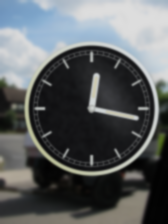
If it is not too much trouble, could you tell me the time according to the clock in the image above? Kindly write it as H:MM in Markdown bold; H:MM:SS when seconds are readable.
**12:17**
